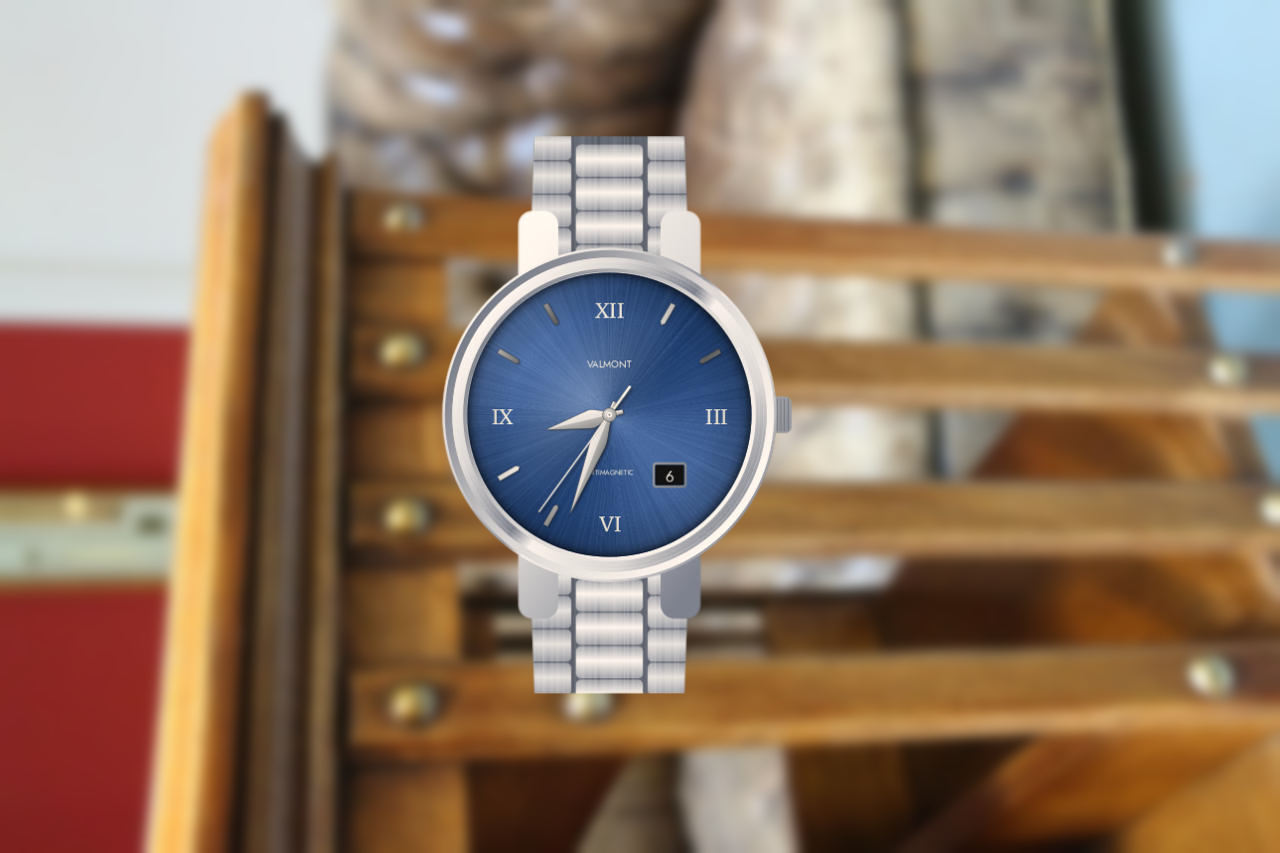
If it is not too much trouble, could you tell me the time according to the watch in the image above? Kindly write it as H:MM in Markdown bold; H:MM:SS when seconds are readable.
**8:33:36**
